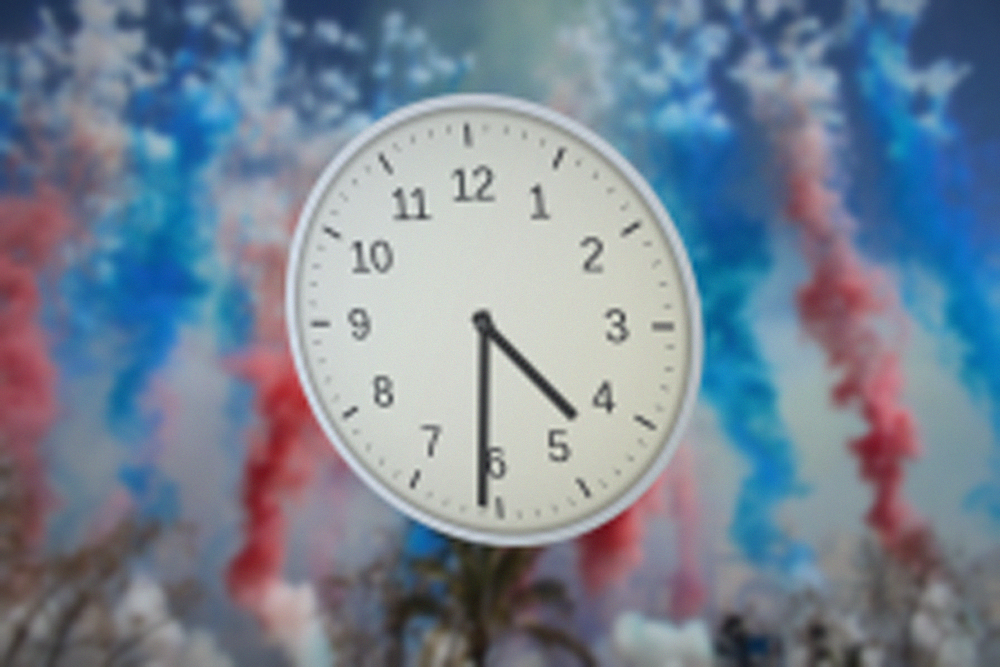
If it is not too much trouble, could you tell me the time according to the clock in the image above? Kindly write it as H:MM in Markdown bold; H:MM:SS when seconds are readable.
**4:31**
